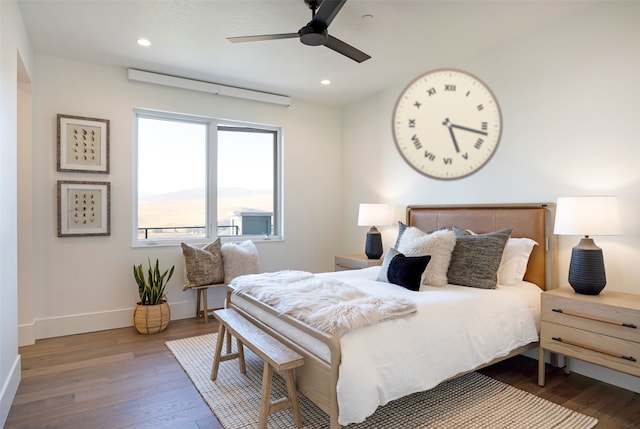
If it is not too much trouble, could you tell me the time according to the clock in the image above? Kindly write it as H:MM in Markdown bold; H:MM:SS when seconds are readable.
**5:17**
